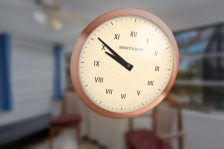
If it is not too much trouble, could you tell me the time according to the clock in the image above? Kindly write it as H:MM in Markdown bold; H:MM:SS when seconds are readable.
**9:51**
